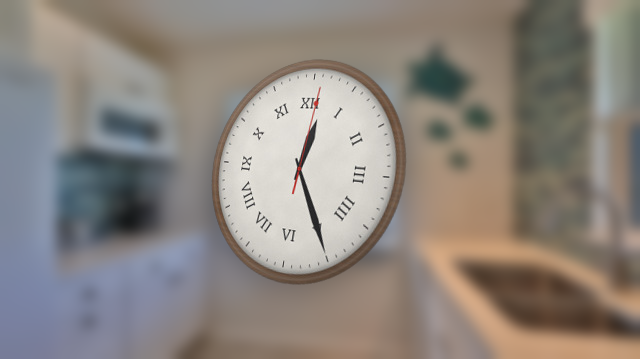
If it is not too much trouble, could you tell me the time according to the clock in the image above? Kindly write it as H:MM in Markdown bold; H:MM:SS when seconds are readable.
**12:25:01**
